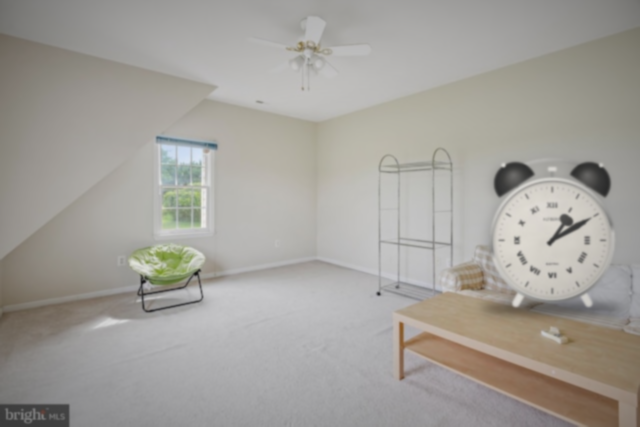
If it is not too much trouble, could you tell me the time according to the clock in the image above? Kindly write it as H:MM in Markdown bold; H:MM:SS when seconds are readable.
**1:10**
